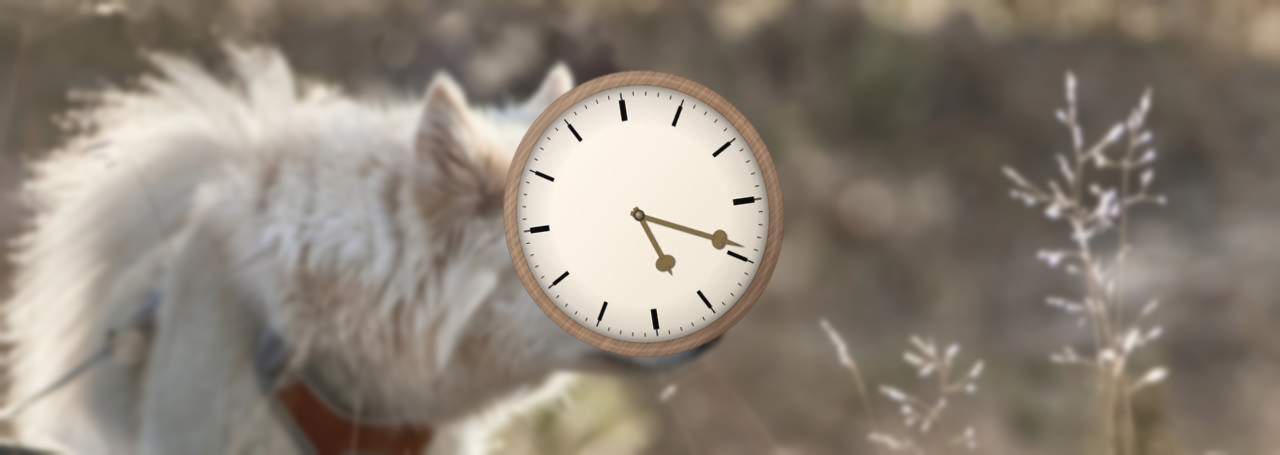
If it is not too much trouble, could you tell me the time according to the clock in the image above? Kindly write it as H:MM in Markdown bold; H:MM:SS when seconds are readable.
**5:19**
